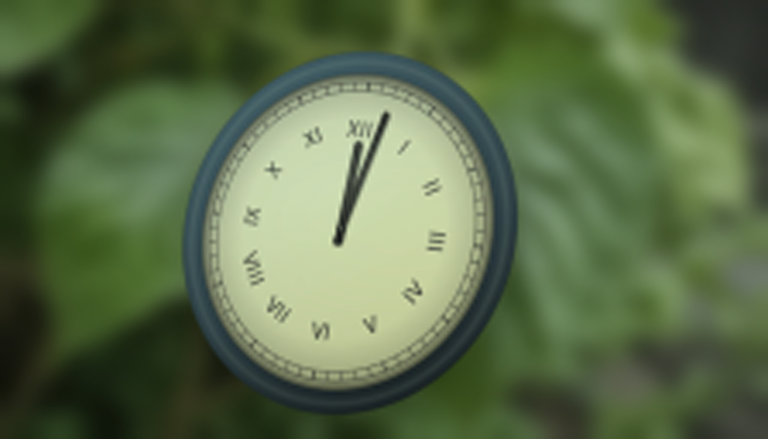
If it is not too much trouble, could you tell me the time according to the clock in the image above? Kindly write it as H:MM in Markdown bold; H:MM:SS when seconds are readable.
**12:02**
